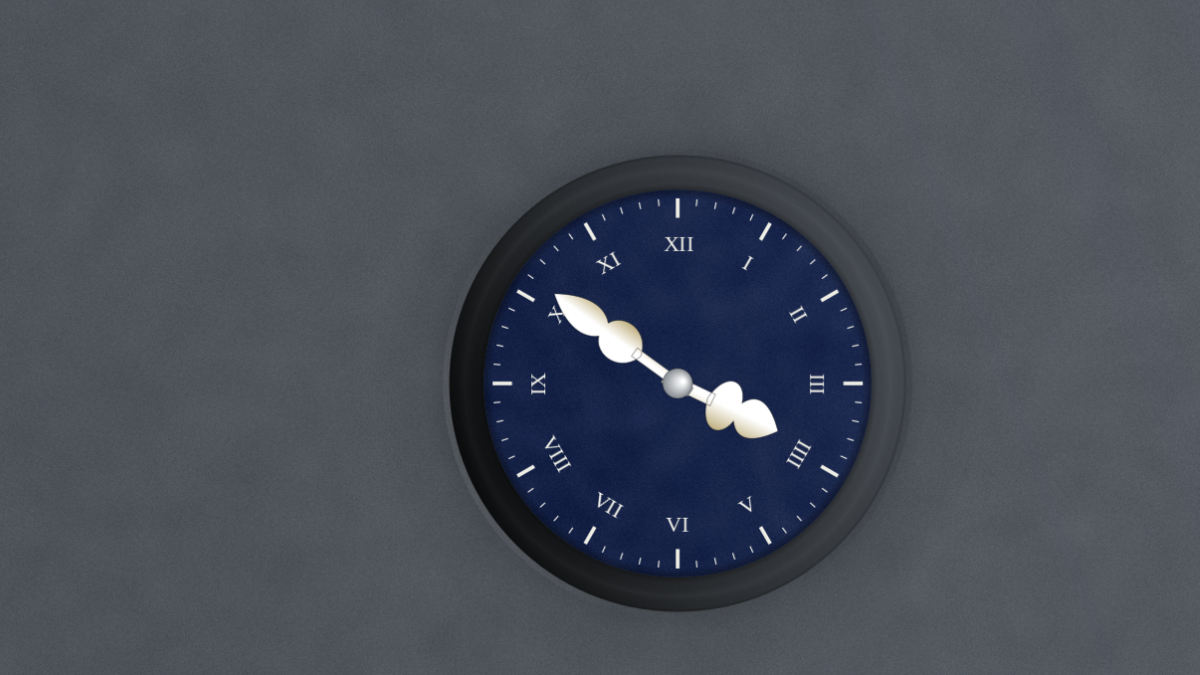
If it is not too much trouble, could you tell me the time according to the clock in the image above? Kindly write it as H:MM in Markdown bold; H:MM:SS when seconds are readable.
**3:51**
